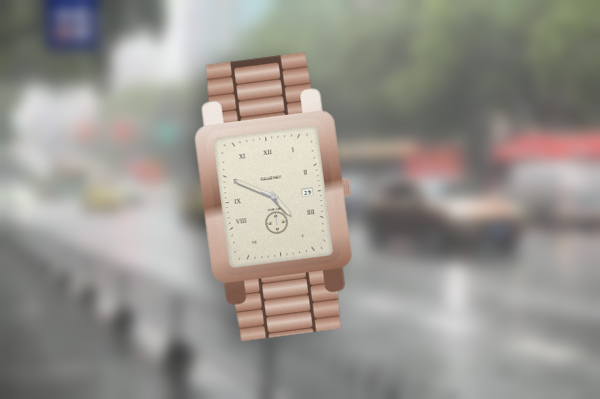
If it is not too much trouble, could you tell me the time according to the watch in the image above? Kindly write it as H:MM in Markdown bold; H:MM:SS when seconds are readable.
**4:50**
